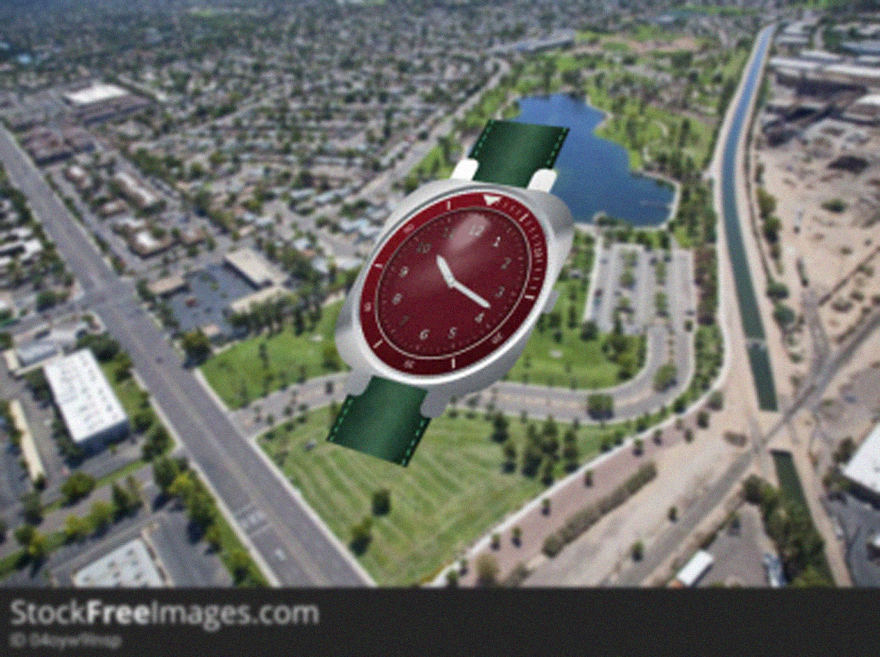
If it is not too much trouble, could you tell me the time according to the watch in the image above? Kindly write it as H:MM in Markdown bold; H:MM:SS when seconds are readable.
**10:18**
